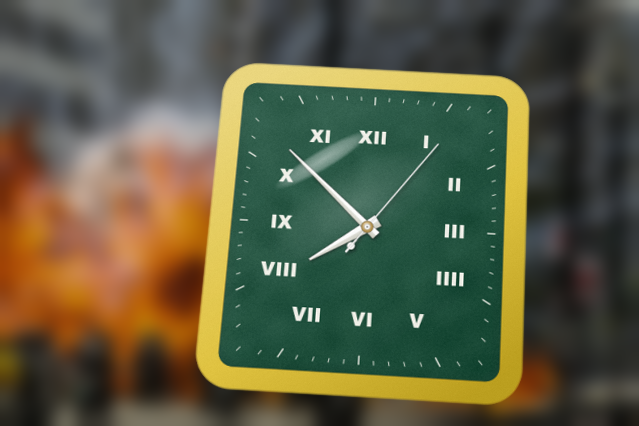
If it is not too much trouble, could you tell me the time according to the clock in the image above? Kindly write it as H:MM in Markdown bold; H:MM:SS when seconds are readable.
**7:52:06**
